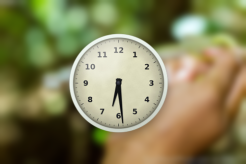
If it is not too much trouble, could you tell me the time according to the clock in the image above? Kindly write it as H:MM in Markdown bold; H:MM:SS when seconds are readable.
**6:29**
